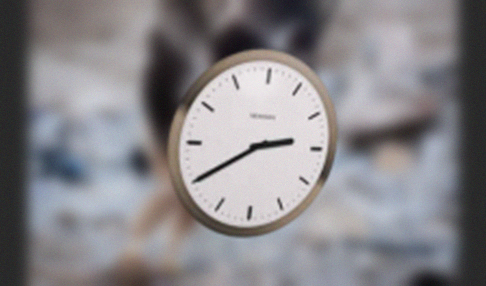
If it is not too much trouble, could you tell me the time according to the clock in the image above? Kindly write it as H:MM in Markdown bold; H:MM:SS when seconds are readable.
**2:40**
